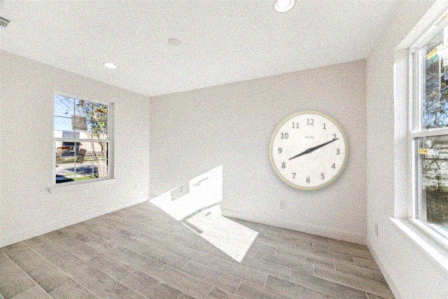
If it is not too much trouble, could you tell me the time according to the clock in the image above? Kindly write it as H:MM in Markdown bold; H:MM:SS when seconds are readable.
**8:11**
